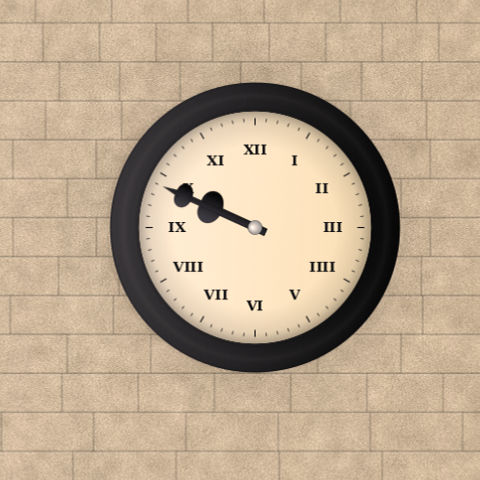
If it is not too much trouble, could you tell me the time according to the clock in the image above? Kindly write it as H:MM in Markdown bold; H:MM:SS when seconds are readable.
**9:49**
